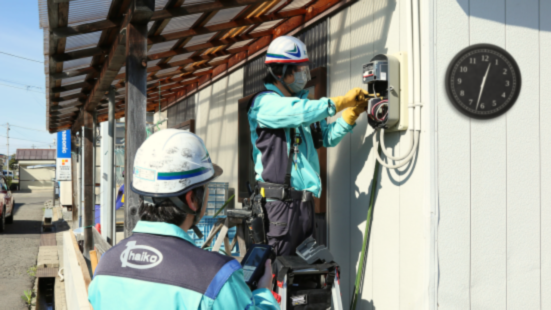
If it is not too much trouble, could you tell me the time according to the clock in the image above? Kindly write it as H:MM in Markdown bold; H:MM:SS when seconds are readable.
**12:32**
